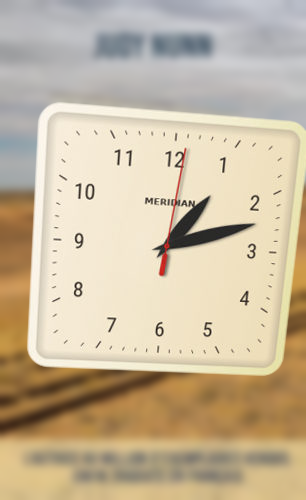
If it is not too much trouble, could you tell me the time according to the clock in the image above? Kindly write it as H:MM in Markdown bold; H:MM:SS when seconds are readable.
**1:12:01**
